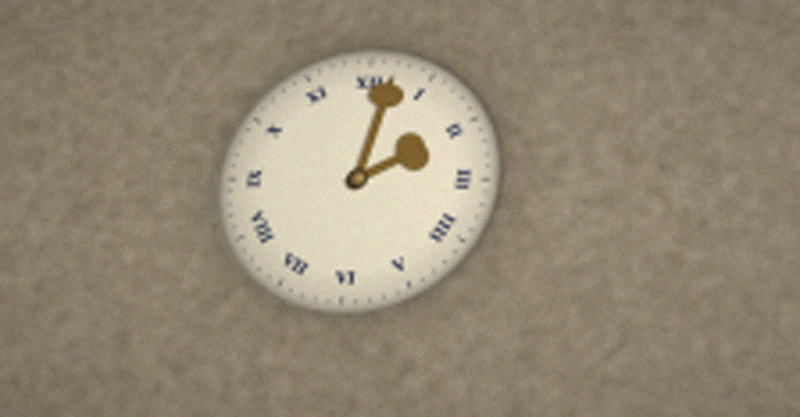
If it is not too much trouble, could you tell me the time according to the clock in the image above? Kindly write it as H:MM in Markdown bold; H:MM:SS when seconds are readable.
**2:02**
